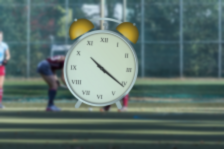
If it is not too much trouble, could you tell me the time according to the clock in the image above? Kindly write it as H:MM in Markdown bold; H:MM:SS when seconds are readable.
**10:21**
